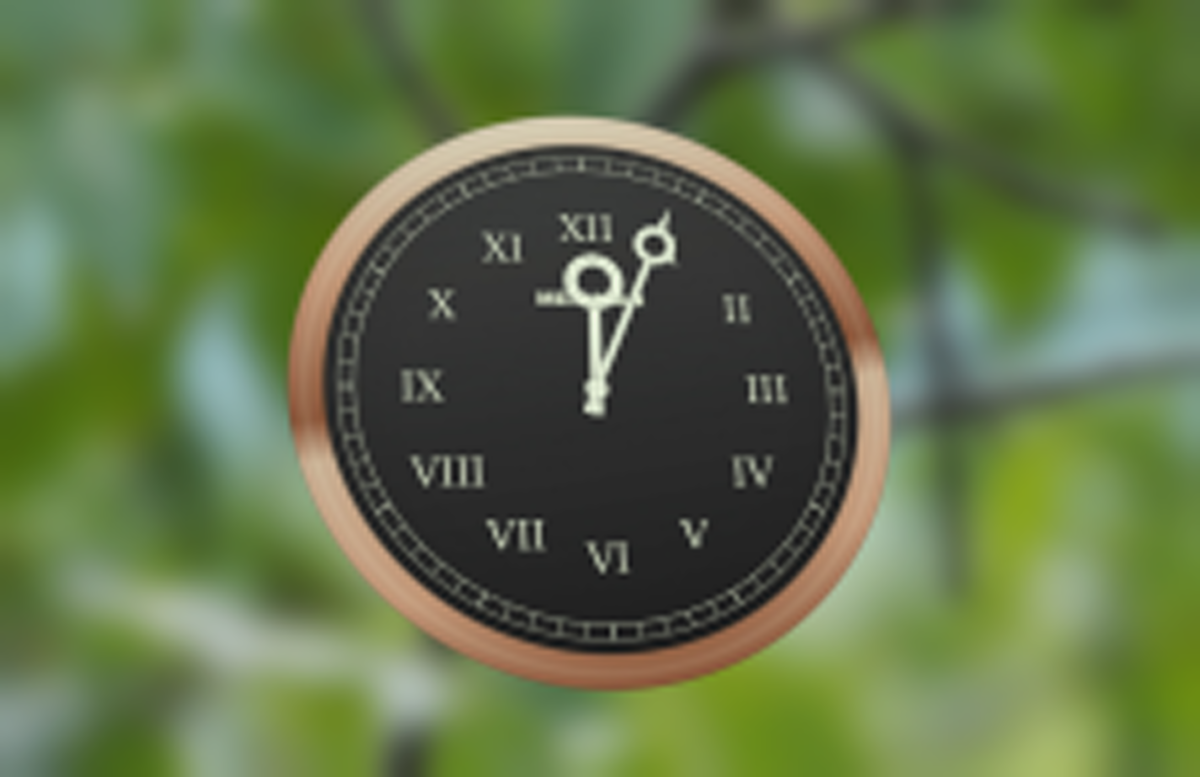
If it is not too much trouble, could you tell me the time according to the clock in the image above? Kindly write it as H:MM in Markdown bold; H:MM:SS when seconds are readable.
**12:04**
